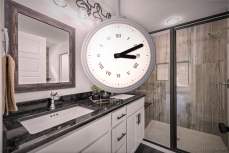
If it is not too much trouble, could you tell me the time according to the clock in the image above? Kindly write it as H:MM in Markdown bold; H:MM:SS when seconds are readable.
**3:11**
